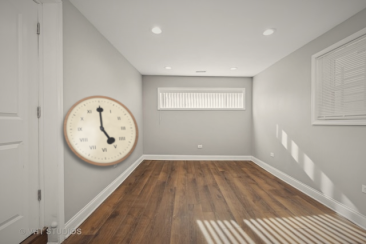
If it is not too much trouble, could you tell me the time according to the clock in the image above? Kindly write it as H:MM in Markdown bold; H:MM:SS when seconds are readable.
**5:00**
